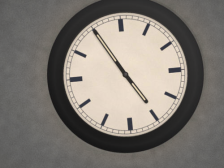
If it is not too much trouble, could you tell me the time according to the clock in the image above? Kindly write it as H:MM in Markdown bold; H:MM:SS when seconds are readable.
**4:55**
